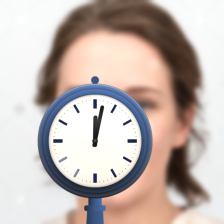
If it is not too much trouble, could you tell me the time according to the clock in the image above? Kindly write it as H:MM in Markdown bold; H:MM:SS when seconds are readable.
**12:02**
